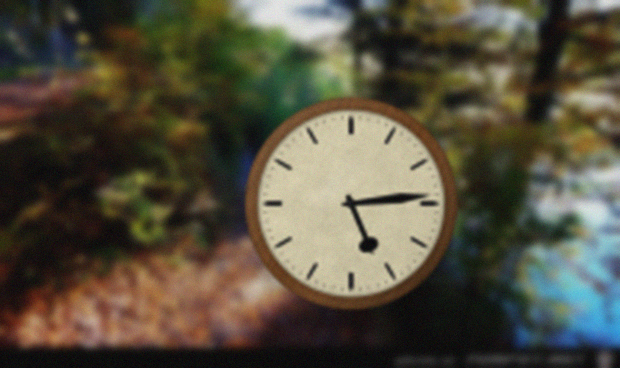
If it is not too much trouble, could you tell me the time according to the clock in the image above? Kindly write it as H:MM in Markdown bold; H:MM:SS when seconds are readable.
**5:14**
